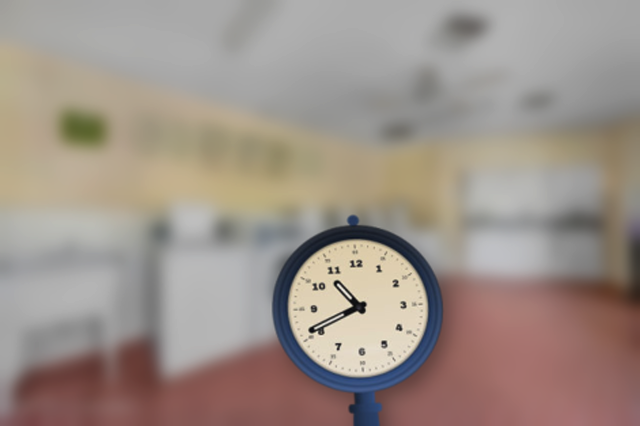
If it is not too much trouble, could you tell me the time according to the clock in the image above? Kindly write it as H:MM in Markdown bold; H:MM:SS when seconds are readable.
**10:41**
